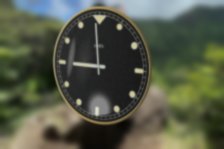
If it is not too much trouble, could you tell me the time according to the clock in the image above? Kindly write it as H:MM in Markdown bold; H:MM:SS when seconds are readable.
**8:59**
